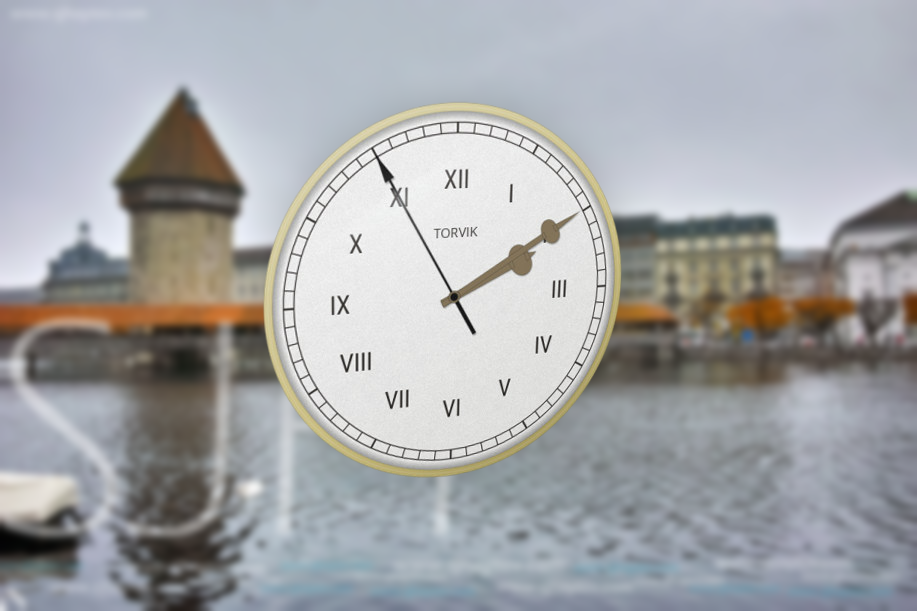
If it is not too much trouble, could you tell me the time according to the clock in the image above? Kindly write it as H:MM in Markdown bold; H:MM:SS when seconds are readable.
**2:09:55**
